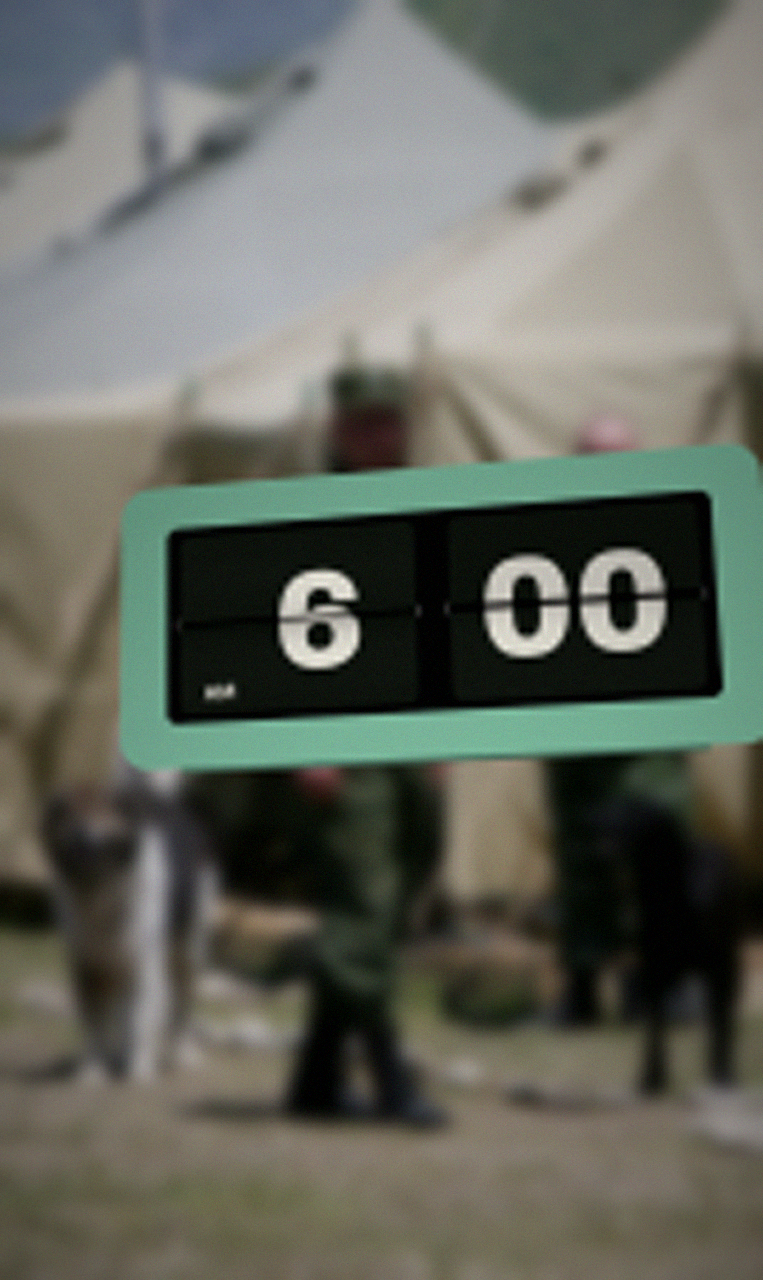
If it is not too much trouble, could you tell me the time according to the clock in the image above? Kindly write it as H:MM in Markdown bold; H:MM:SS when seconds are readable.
**6:00**
